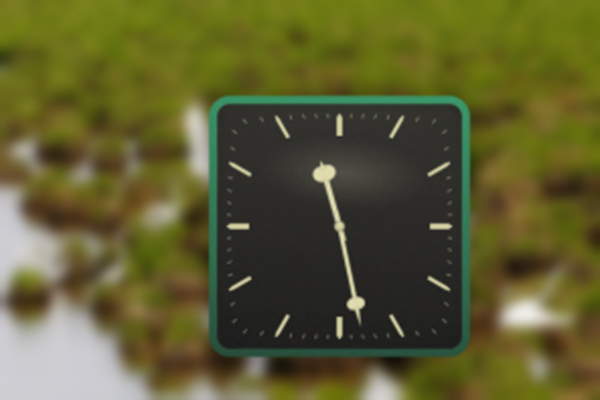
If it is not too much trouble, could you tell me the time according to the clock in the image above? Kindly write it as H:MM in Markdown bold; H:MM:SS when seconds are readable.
**11:28**
